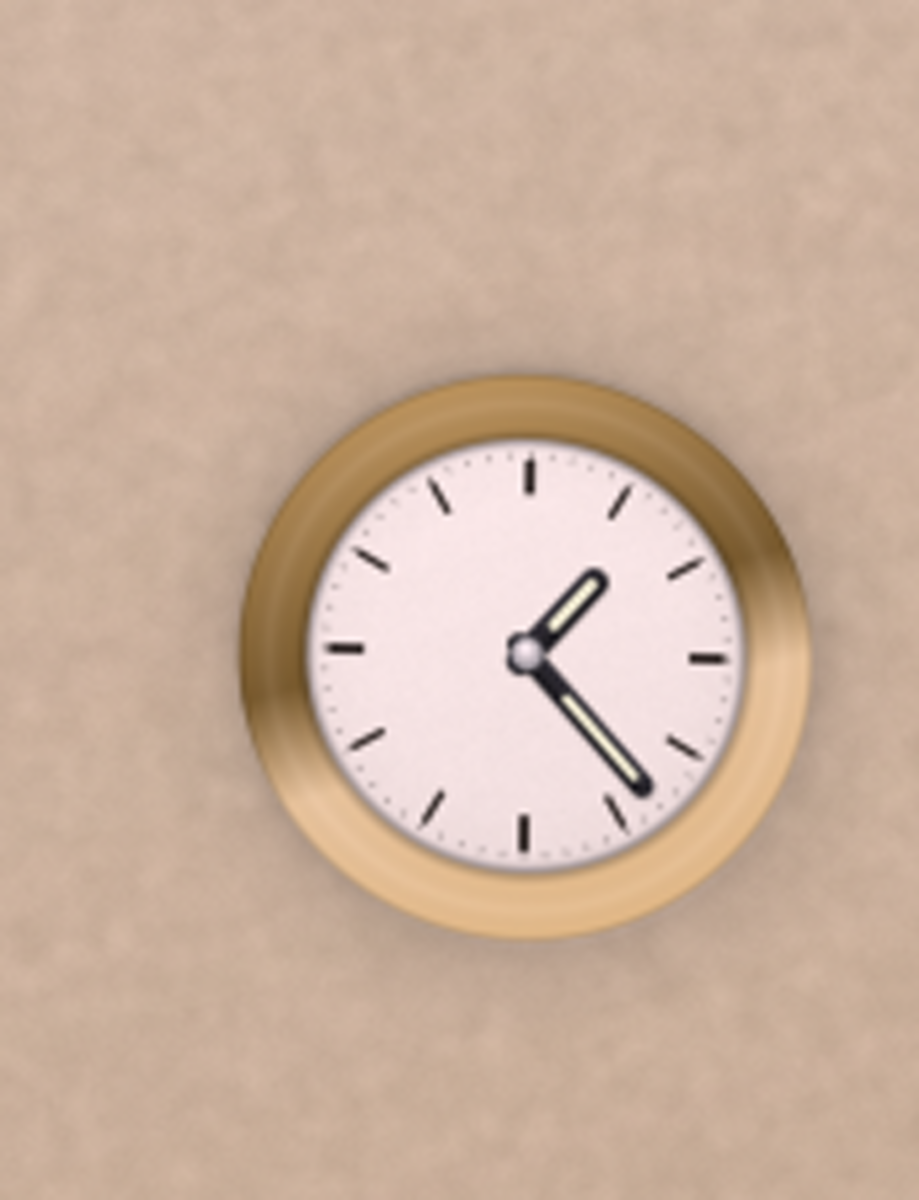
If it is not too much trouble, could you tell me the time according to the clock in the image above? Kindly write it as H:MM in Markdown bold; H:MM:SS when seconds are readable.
**1:23**
